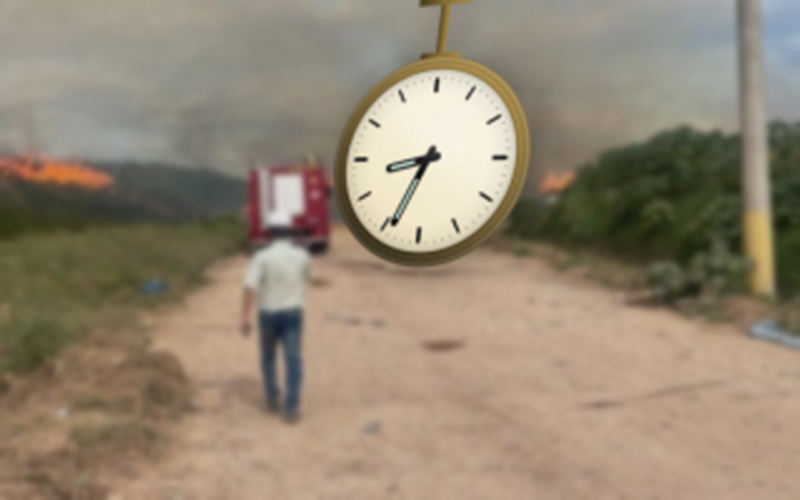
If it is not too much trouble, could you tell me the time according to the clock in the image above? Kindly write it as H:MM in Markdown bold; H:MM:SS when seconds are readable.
**8:34**
